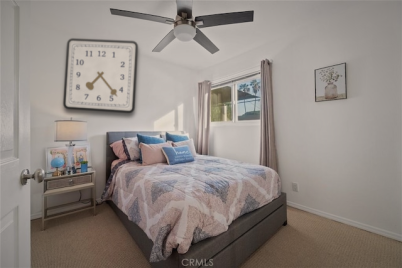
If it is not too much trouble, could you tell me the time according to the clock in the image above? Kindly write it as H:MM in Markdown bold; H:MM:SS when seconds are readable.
**7:23**
